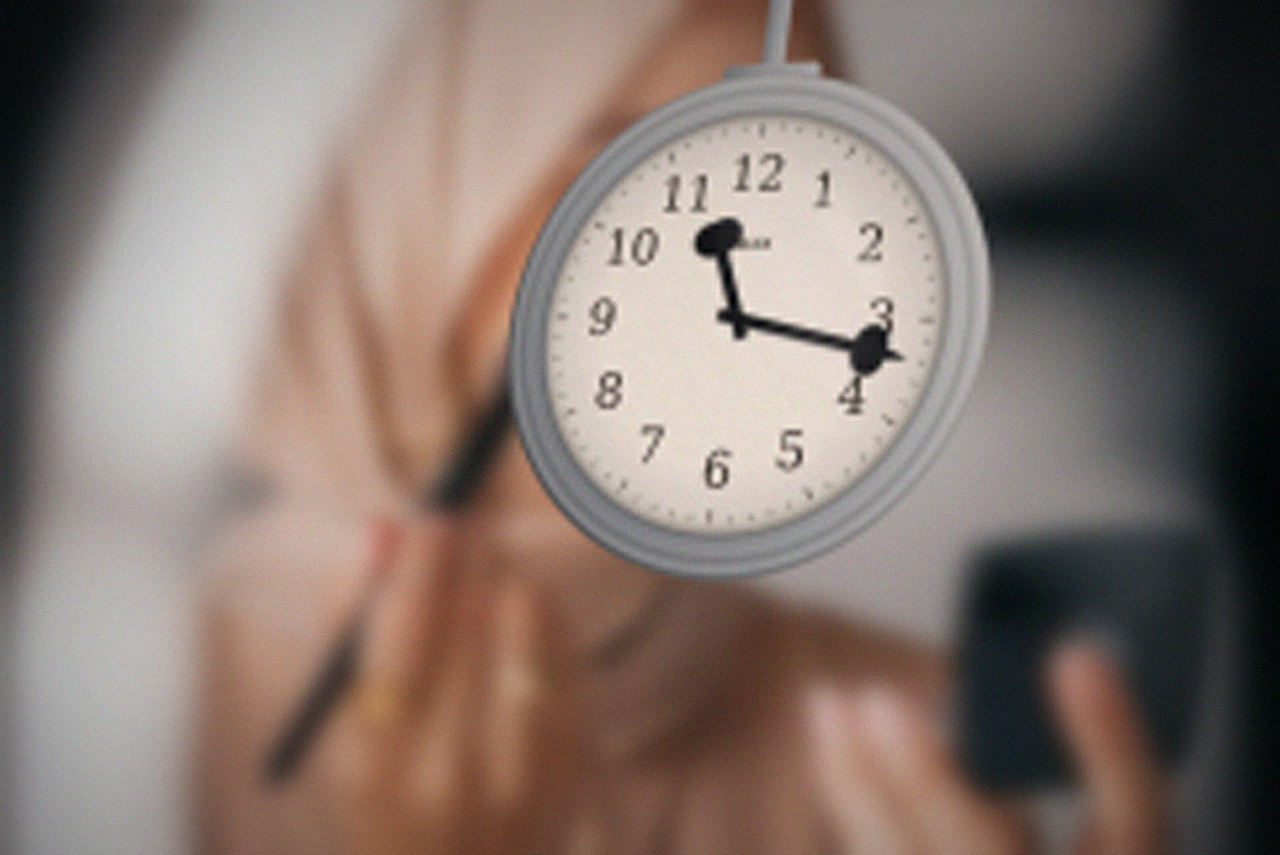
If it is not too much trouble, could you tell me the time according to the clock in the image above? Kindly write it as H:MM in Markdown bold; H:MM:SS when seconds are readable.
**11:17**
